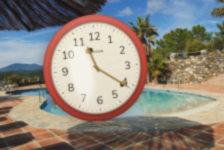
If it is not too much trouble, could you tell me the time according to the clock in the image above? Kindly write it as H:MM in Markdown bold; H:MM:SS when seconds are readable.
**11:21**
